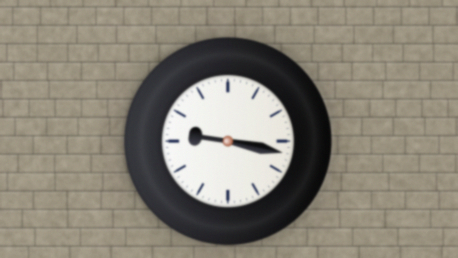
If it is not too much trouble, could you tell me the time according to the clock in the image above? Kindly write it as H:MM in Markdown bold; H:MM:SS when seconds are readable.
**9:17**
